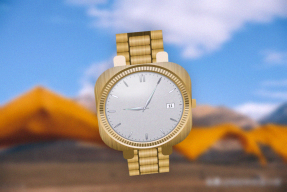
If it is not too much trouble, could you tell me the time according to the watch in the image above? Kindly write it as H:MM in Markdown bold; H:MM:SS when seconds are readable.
**9:05**
